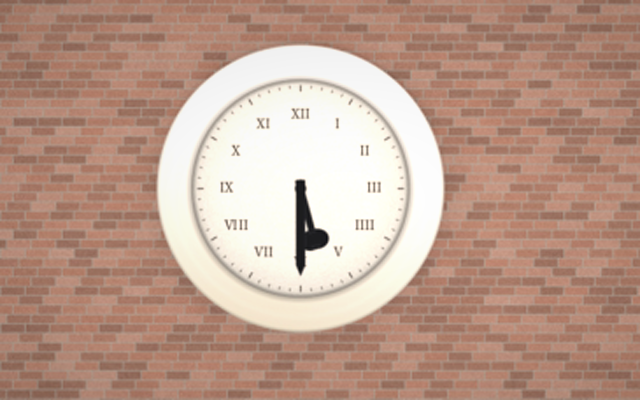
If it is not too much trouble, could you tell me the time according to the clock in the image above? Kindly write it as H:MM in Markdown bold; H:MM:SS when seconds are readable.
**5:30**
